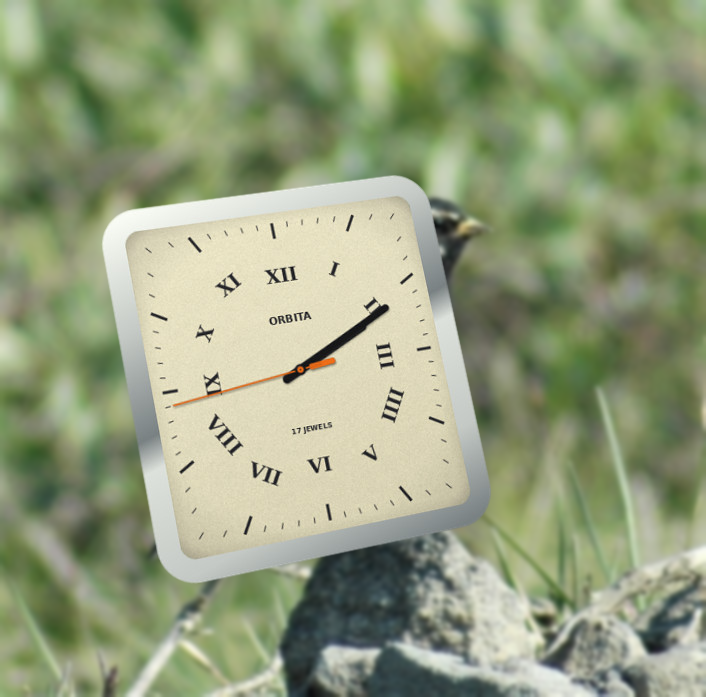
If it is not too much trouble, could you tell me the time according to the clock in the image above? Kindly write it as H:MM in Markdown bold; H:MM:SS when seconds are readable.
**2:10:44**
